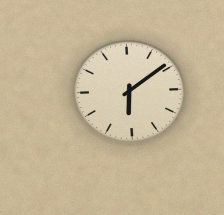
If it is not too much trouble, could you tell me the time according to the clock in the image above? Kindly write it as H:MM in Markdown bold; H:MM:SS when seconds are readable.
**6:09**
